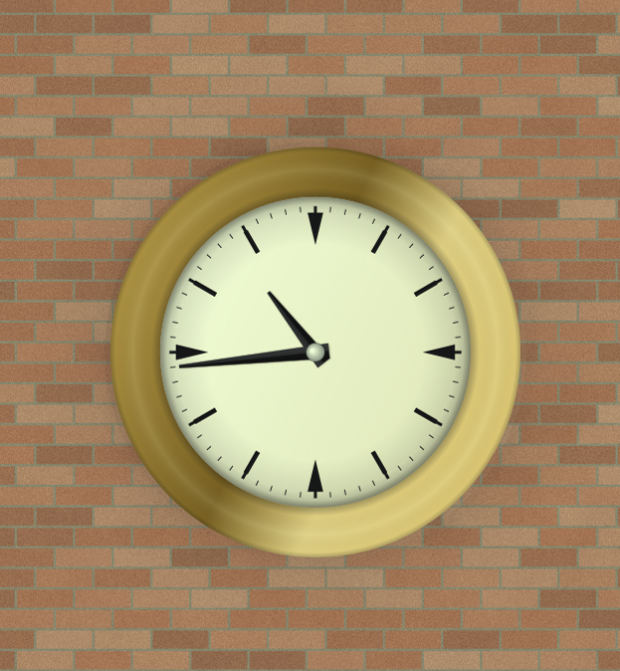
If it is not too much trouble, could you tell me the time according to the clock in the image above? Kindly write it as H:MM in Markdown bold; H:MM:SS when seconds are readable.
**10:44**
